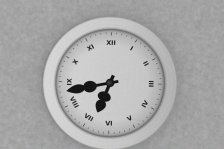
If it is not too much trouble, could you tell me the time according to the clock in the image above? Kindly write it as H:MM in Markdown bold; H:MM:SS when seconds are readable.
**6:43**
